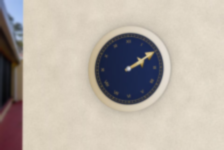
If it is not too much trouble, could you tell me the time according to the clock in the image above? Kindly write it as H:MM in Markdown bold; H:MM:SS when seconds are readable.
**2:10**
